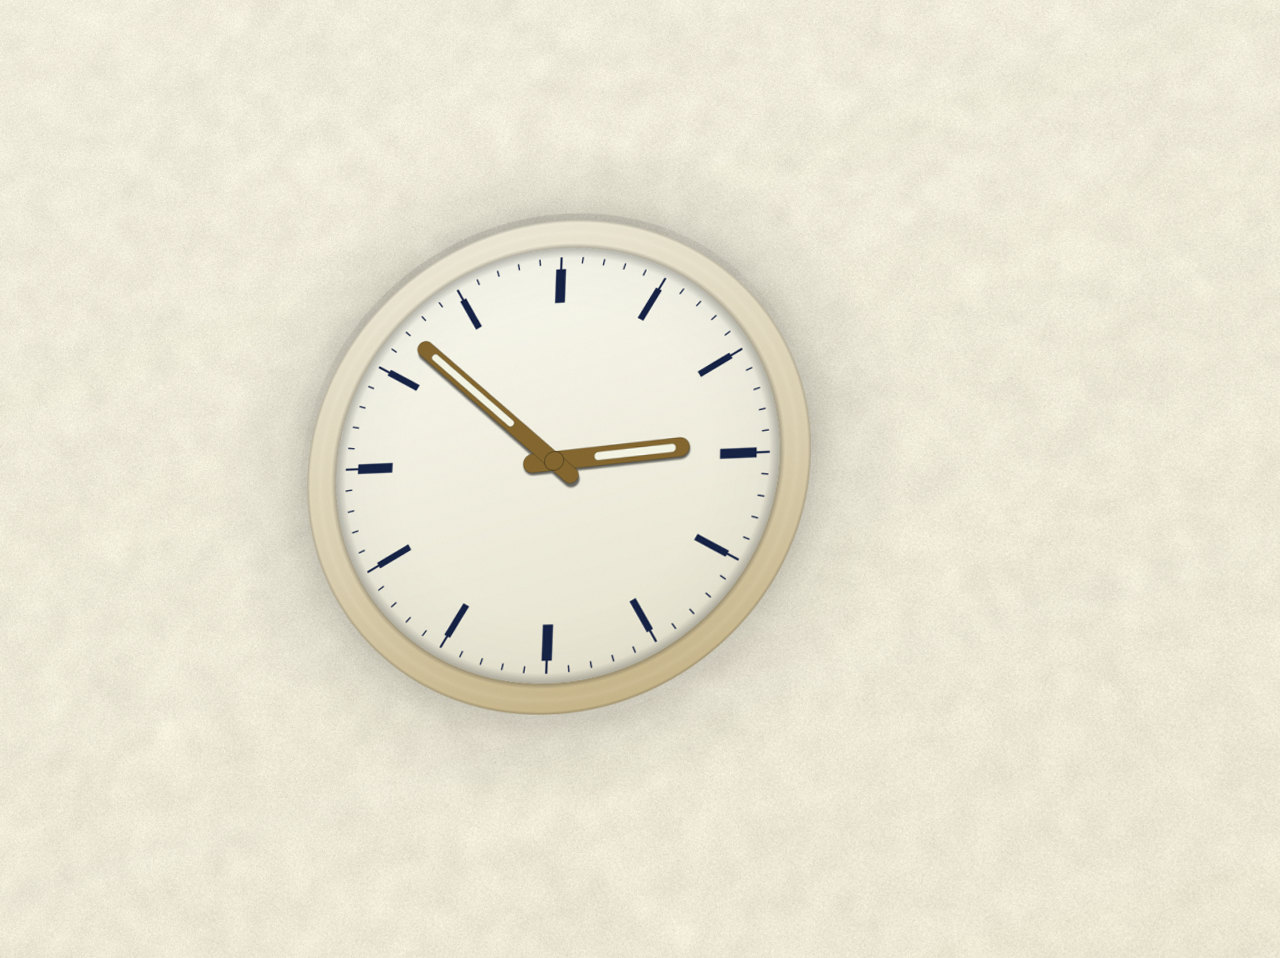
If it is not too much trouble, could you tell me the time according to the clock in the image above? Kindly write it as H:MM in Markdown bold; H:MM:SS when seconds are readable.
**2:52**
